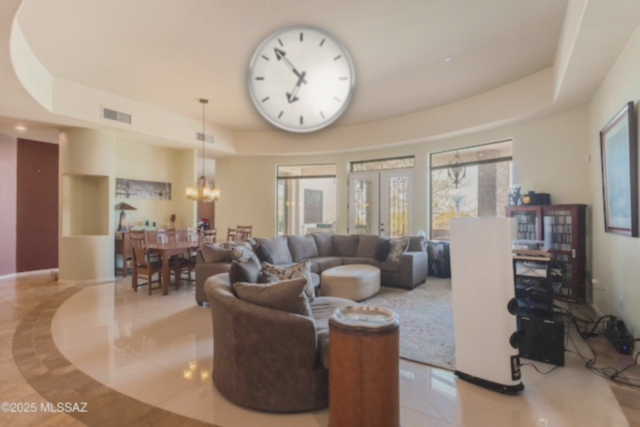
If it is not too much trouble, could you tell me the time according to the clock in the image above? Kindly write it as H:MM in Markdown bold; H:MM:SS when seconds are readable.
**6:53**
